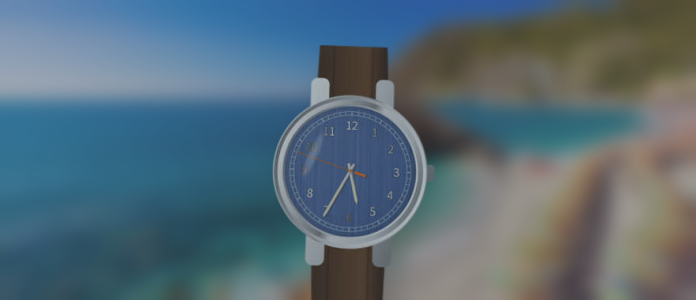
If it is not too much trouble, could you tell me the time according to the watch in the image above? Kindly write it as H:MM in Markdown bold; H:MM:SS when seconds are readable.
**5:34:48**
